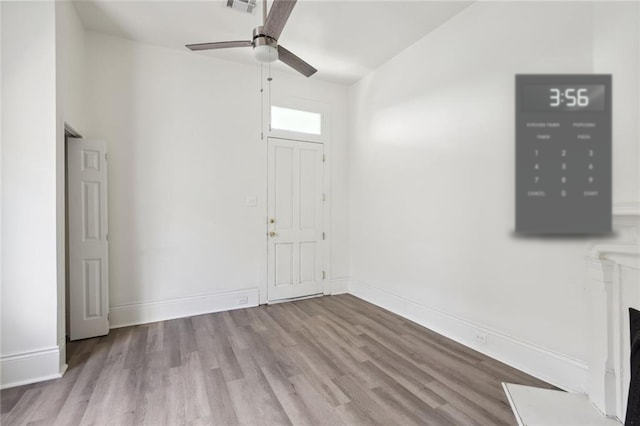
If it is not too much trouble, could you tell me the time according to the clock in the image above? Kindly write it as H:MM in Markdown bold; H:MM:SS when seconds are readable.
**3:56**
